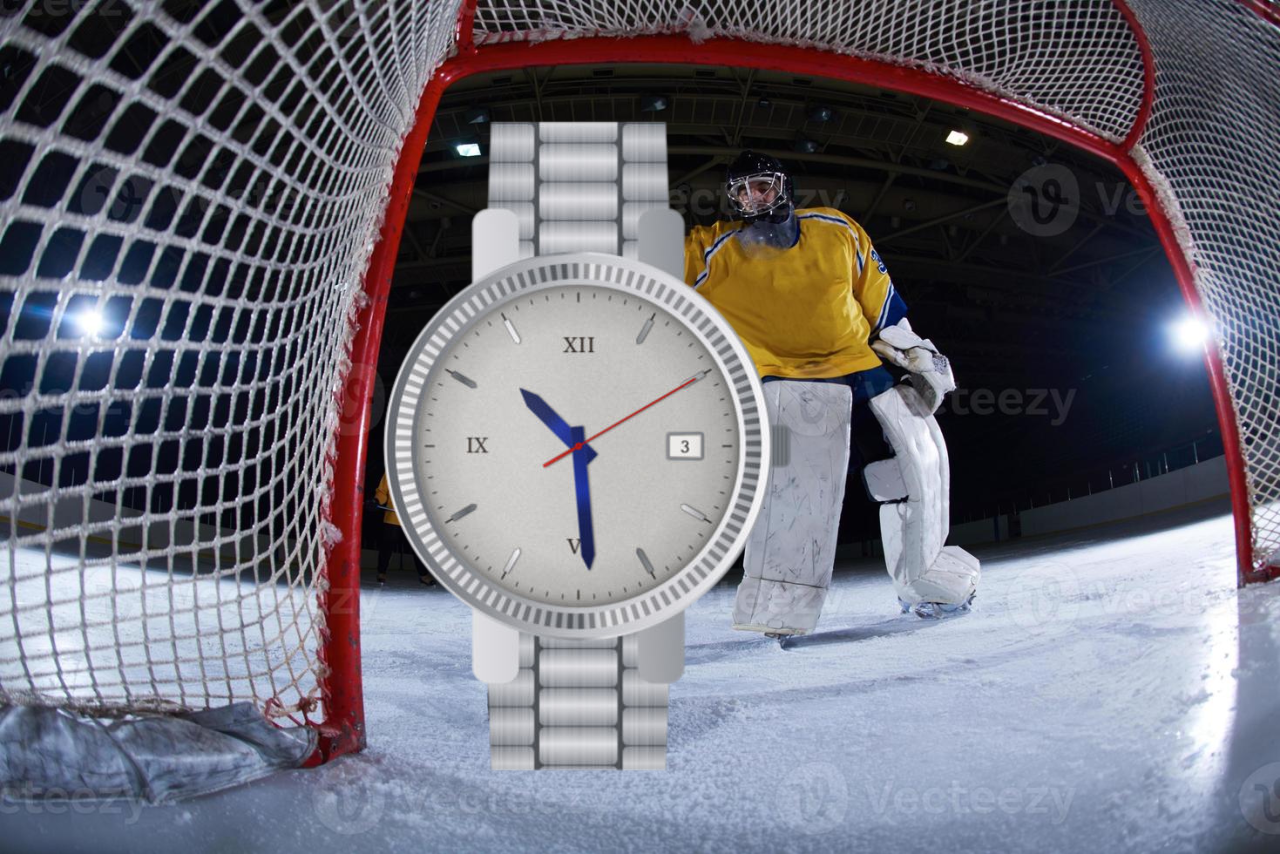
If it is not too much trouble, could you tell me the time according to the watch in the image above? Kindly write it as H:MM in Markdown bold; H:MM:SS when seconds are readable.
**10:29:10**
